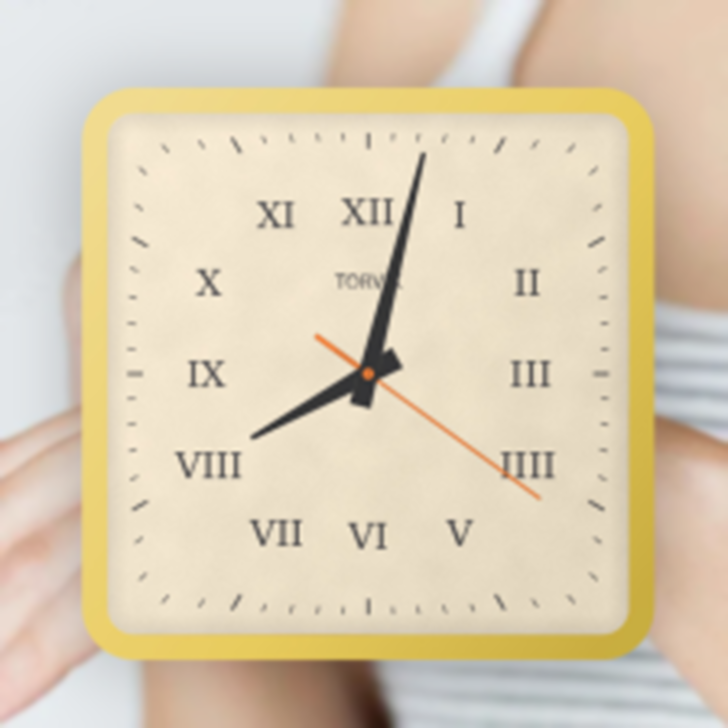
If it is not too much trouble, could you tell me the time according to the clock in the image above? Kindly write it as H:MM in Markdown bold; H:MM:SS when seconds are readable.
**8:02:21**
